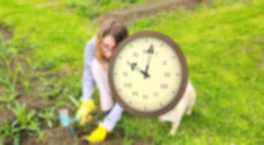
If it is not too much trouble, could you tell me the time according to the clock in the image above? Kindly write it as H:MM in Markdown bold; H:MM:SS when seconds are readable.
**10:02**
